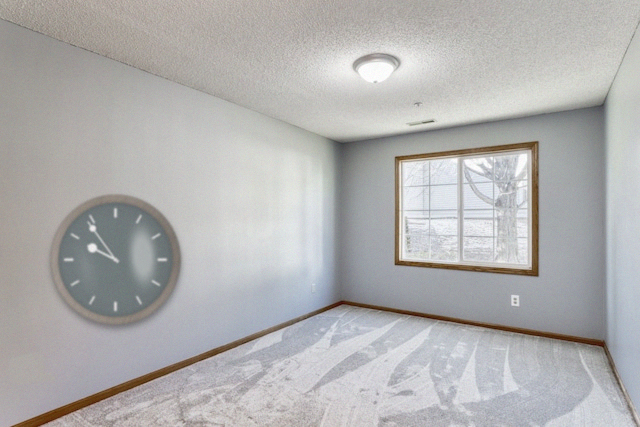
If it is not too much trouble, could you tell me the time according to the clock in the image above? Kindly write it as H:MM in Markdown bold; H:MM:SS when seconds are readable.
**9:54**
